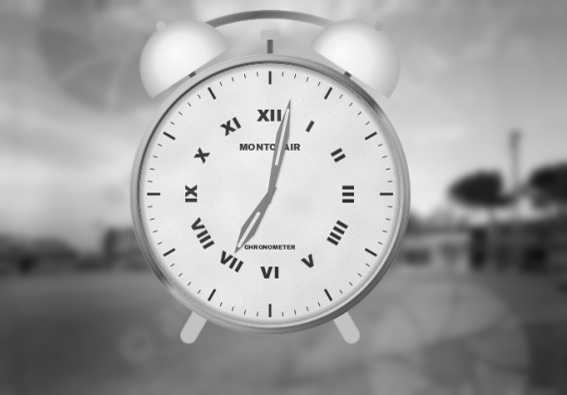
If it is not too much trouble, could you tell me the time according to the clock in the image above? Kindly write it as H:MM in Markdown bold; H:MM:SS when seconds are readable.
**7:02**
